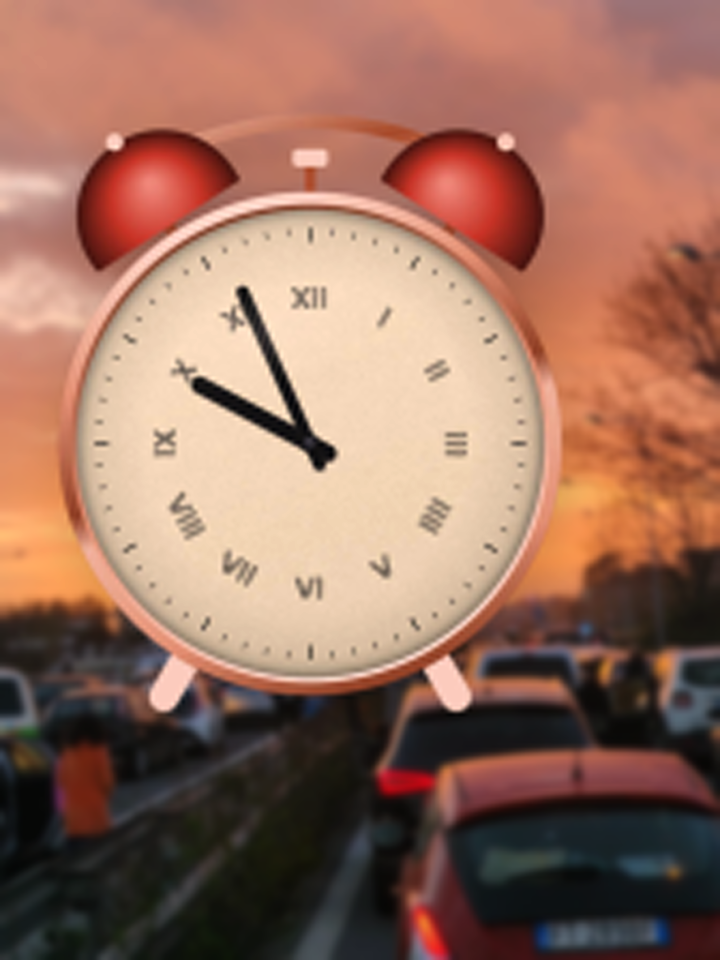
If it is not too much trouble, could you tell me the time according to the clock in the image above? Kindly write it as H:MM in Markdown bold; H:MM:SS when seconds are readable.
**9:56**
